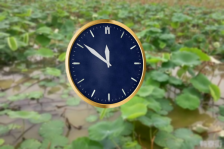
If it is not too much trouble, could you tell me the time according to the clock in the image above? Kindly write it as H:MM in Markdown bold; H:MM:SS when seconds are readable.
**11:51**
